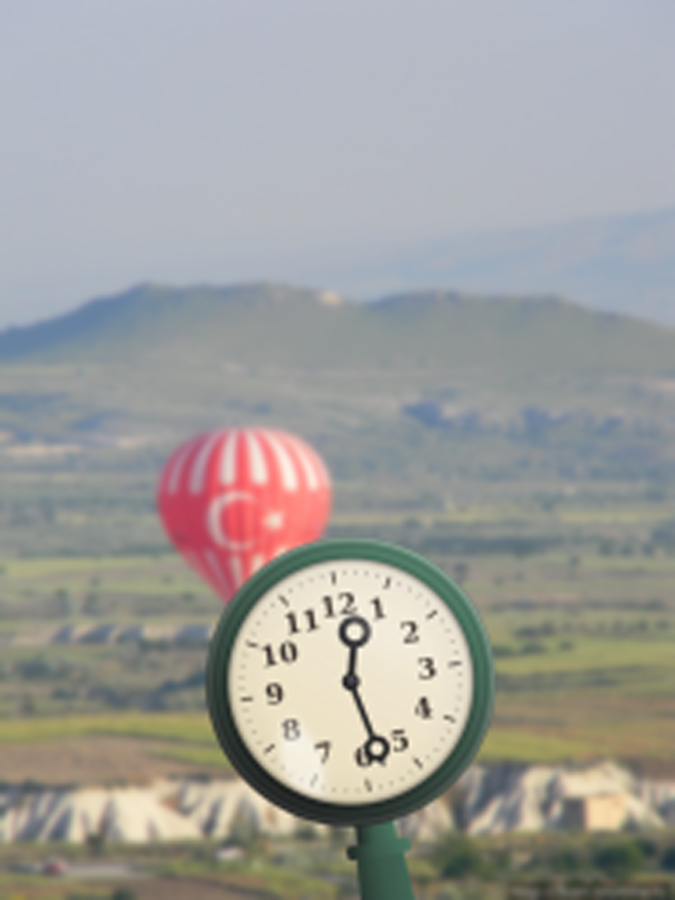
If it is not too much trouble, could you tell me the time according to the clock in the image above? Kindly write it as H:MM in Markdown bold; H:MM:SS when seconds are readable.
**12:28**
